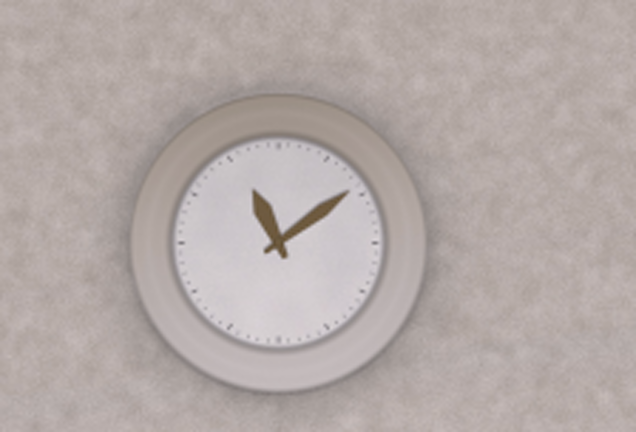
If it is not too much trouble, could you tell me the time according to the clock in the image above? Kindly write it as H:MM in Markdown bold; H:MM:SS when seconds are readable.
**11:09**
